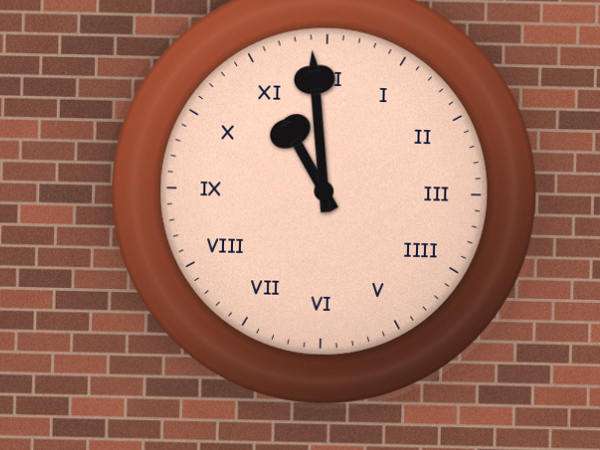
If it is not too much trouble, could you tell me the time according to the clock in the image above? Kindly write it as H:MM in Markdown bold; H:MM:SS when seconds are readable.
**10:59**
